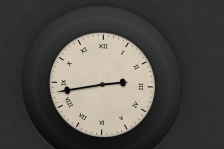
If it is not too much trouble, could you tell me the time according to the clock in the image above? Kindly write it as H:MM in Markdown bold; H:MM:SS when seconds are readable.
**2:43**
